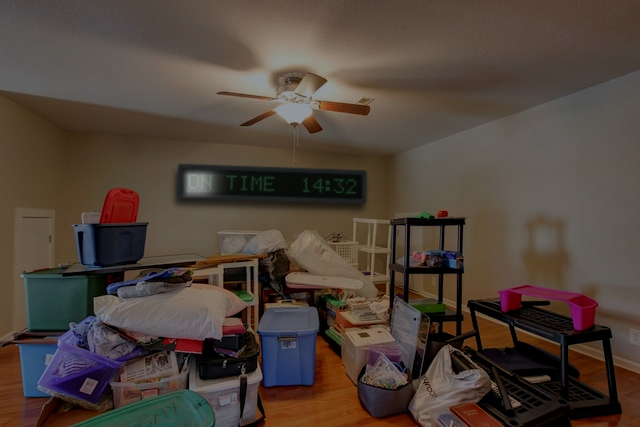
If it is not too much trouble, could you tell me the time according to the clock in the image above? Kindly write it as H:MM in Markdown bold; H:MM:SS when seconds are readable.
**14:32**
